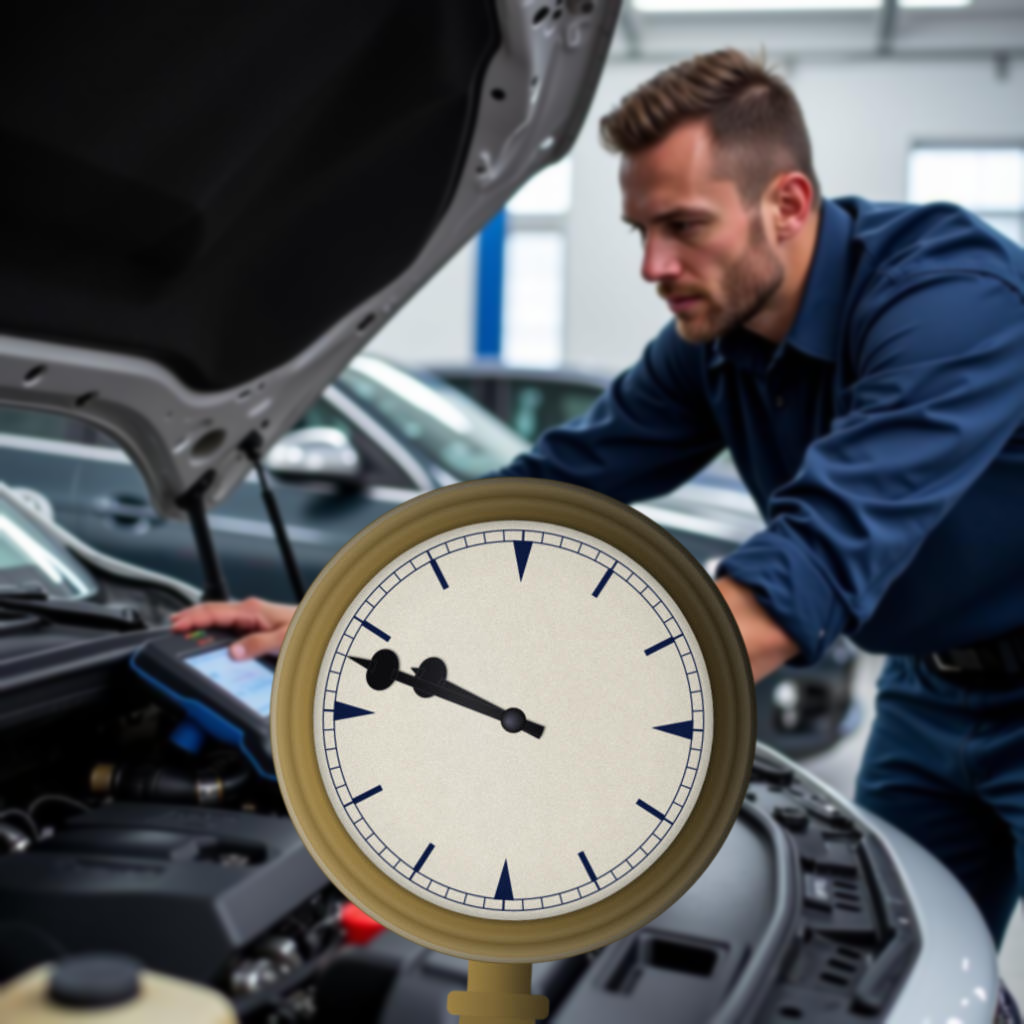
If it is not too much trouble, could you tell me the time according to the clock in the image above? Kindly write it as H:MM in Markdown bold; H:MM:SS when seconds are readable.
**9:48**
